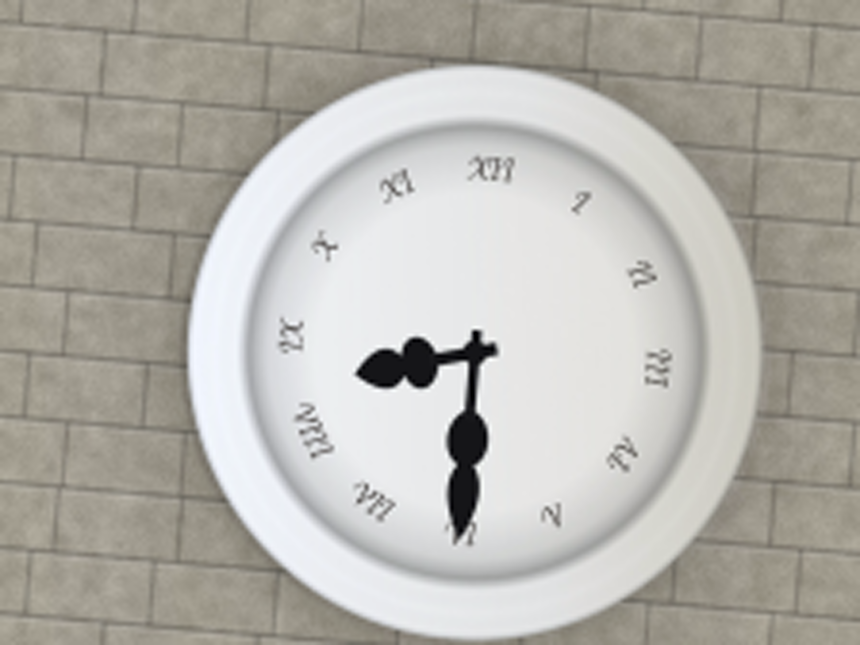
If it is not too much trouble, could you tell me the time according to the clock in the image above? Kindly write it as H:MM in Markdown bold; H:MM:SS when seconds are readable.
**8:30**
